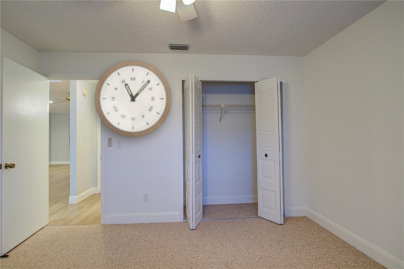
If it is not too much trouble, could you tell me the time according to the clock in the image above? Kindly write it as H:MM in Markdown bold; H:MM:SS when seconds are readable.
**11:07**
